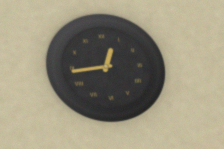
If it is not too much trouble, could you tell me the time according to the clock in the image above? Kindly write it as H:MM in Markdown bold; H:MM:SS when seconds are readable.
**12:44**
